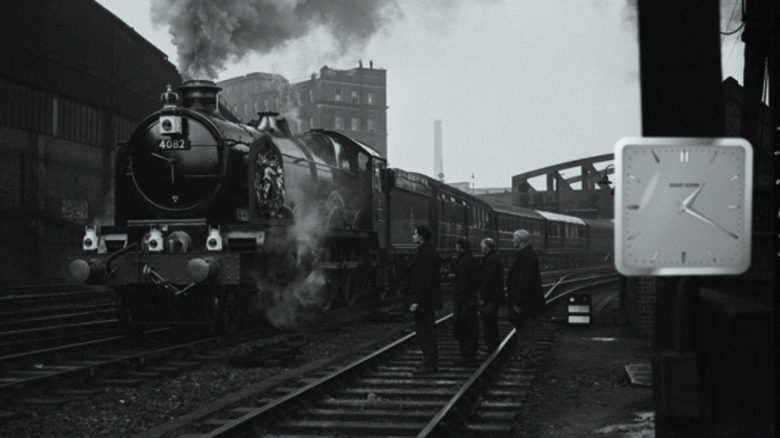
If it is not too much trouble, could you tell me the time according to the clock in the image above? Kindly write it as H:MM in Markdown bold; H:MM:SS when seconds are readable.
**1:20**
